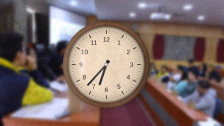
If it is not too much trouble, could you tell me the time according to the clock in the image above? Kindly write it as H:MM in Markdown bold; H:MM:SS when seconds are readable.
**6:37**
